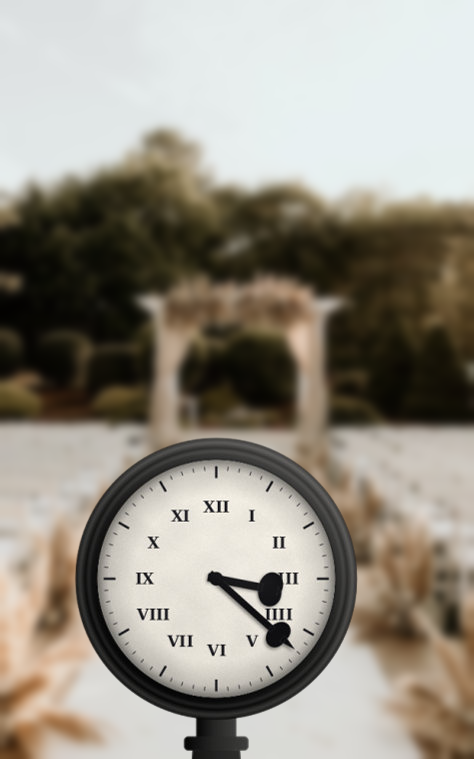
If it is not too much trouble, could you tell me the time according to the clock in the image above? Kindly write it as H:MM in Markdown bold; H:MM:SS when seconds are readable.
**3:22**
